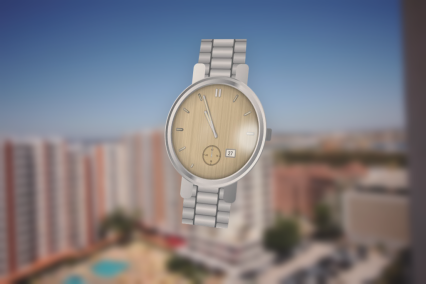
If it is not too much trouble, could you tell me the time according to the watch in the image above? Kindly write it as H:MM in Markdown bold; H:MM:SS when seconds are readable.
**10:56**
